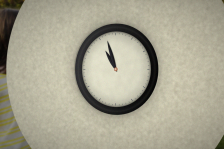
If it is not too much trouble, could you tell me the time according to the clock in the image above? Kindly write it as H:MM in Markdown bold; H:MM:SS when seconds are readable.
**10:57**
